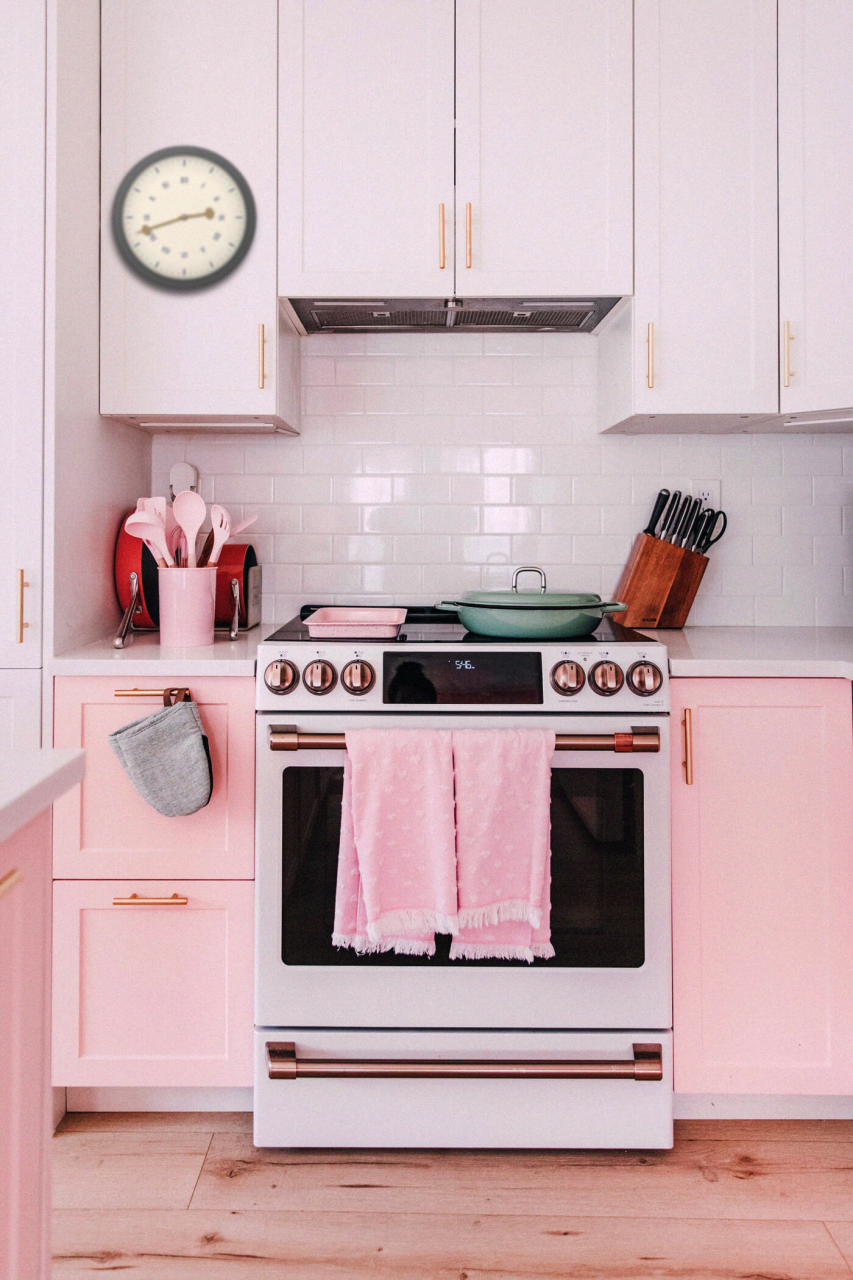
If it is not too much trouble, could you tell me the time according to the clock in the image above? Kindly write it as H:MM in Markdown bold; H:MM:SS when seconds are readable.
**2:42**
